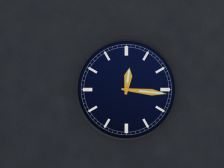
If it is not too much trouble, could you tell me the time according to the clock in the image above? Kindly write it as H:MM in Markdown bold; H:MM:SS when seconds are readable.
**12:16**
